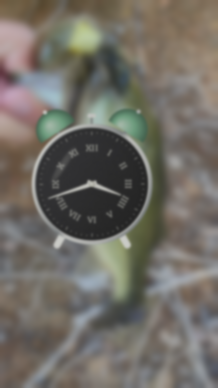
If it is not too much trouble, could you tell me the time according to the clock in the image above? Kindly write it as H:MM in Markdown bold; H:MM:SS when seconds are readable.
**3:42**
